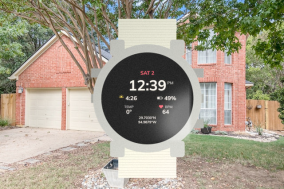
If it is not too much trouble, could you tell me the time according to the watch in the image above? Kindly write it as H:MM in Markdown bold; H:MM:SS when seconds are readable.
**12:39**
